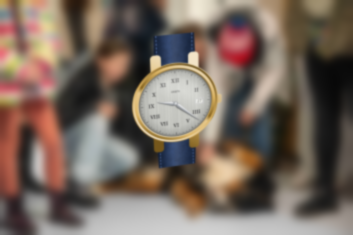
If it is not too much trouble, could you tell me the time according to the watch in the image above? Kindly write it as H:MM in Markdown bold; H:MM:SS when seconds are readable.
**9:22**
